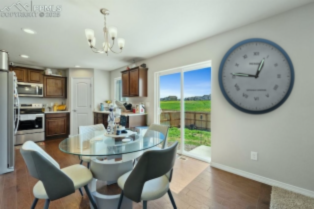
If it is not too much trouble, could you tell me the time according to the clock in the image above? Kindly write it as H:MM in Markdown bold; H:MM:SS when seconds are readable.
**12:46**
